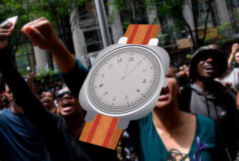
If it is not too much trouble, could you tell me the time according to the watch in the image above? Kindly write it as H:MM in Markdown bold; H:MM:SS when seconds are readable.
**12:59**
